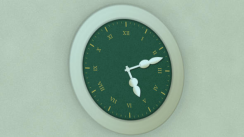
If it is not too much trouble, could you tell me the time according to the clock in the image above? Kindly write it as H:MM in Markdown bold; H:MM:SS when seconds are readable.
**5:12**
